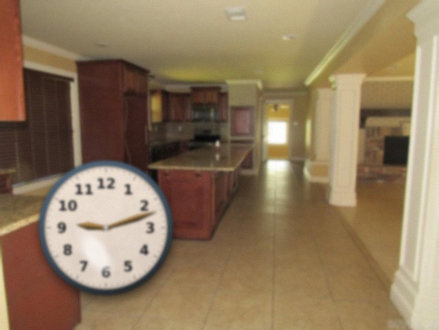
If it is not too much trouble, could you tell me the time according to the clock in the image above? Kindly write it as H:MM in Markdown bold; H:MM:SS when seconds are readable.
**9:12**
